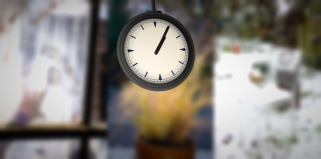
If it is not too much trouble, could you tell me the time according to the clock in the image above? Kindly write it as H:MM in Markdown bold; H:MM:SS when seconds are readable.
**1:05**
